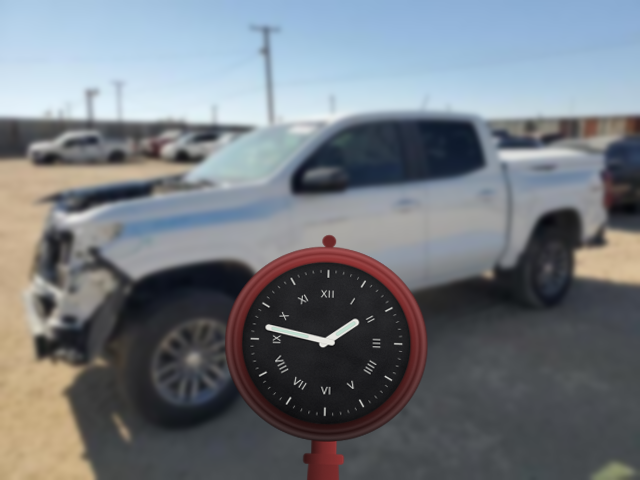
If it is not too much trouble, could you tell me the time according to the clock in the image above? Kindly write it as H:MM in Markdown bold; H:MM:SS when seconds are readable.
**1:47**
